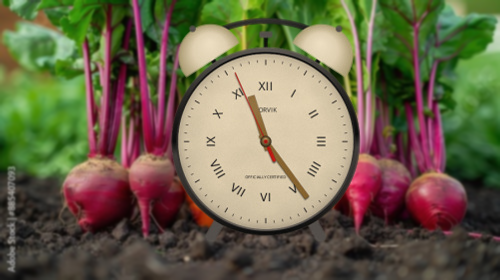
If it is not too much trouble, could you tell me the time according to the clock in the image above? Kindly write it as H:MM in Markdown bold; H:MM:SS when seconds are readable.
**11:23:56**
